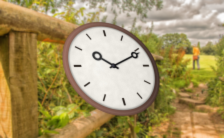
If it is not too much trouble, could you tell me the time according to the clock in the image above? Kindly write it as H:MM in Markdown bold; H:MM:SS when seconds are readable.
**10:11**
